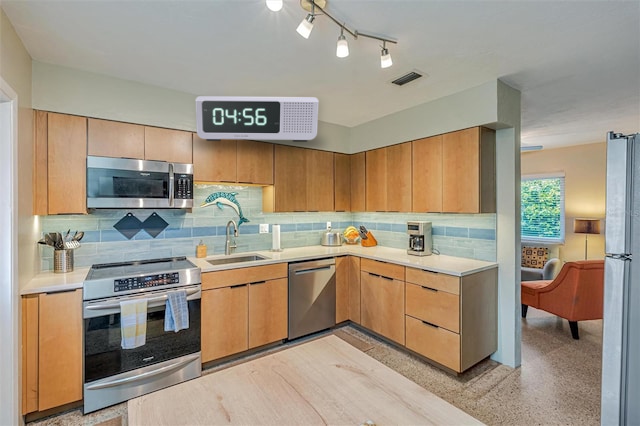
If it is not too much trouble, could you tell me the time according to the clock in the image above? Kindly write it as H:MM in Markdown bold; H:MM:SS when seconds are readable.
**4:56**
